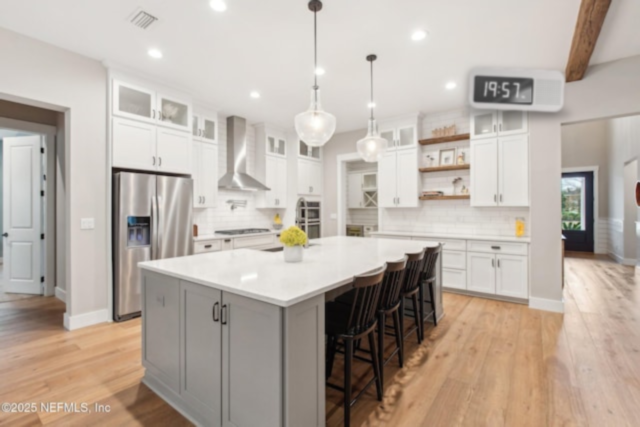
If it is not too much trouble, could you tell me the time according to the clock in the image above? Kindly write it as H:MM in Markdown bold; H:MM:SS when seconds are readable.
**19:57**
